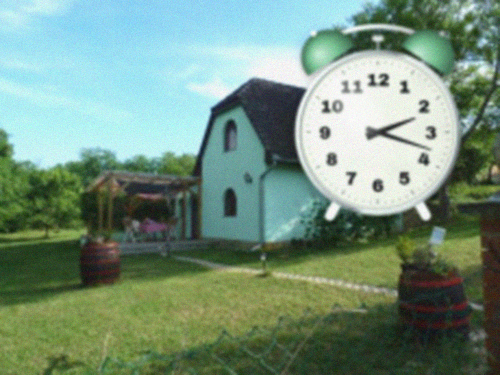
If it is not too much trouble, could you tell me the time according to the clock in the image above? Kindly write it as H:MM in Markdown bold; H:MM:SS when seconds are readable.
**2:18**
